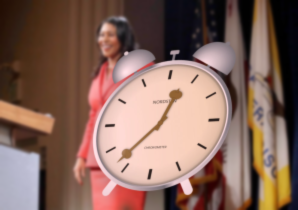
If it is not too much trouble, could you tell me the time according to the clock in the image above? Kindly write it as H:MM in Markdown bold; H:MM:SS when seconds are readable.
**12:37**
